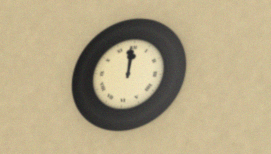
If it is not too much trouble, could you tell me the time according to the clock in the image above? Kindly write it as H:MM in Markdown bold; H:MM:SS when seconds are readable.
**11:59**
